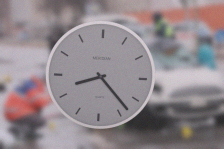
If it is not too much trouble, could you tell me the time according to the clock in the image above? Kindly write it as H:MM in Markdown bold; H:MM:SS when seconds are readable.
**8:23**
